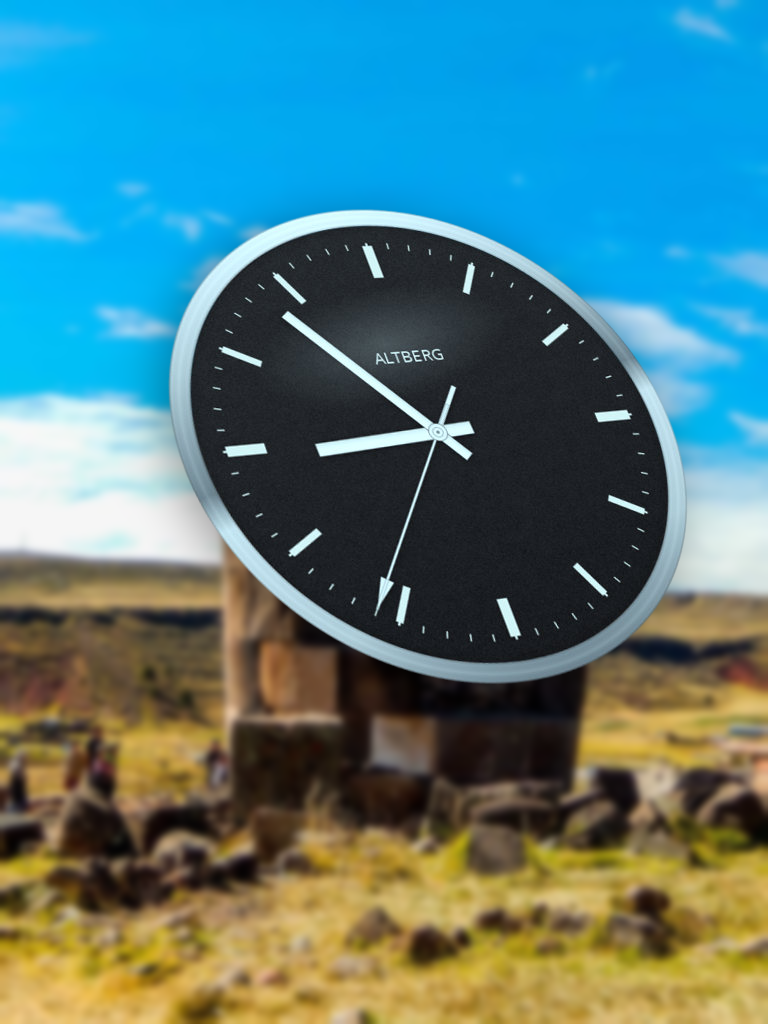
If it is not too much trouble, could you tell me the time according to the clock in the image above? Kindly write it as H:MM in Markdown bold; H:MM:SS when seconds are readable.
**8:53:36**
